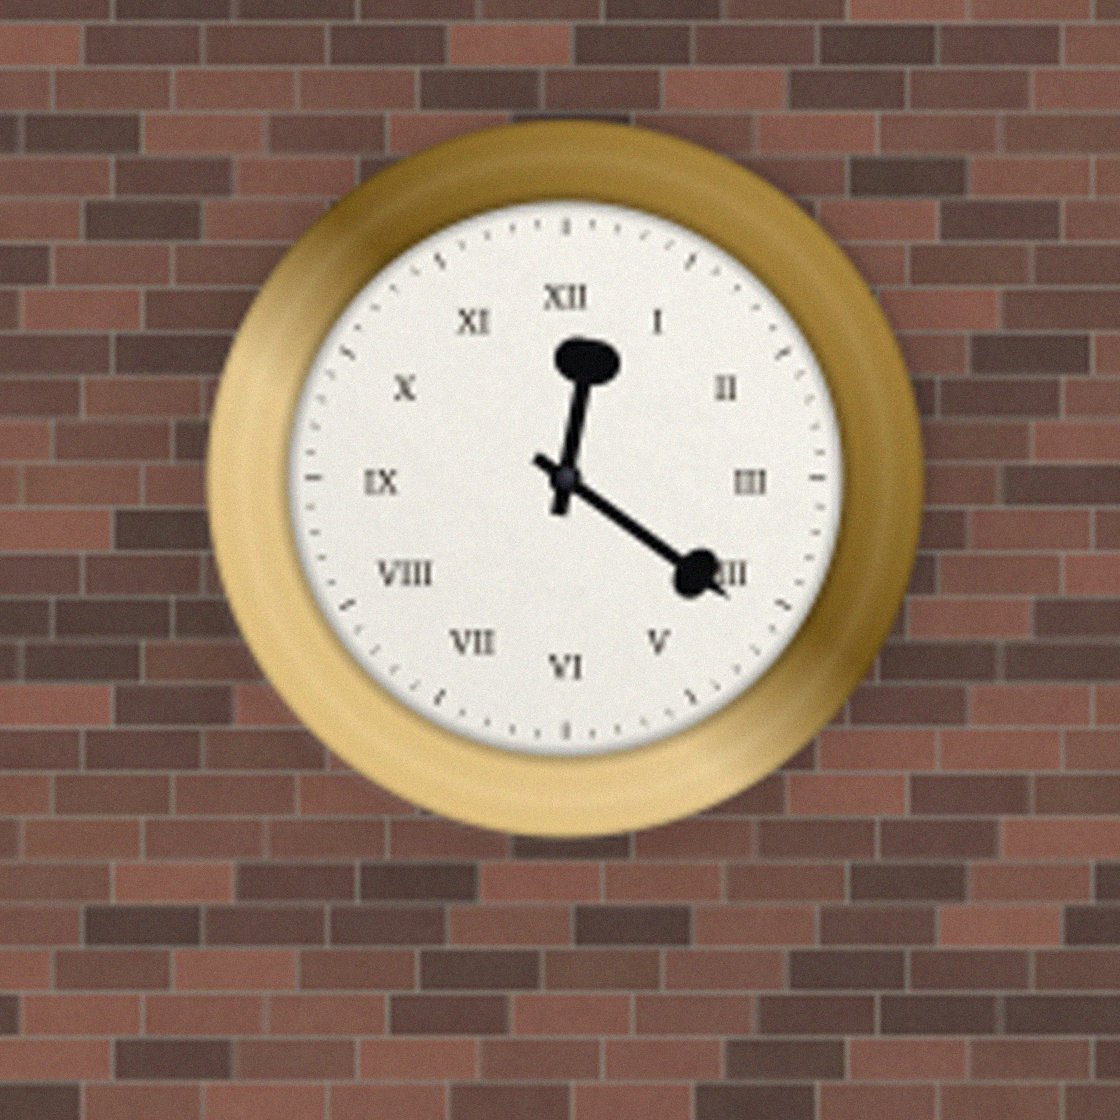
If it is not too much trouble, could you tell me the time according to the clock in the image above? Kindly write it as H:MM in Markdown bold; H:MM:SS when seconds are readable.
**12:21**
